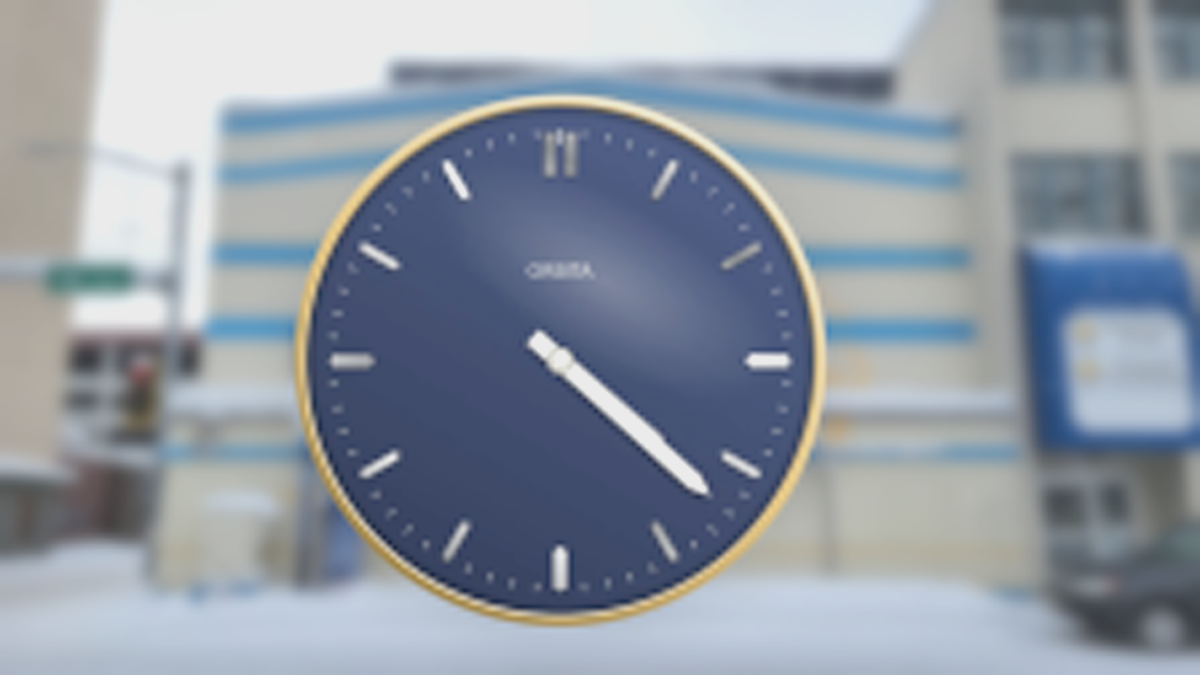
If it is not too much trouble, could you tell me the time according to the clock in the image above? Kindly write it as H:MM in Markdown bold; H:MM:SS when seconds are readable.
**4:22**
